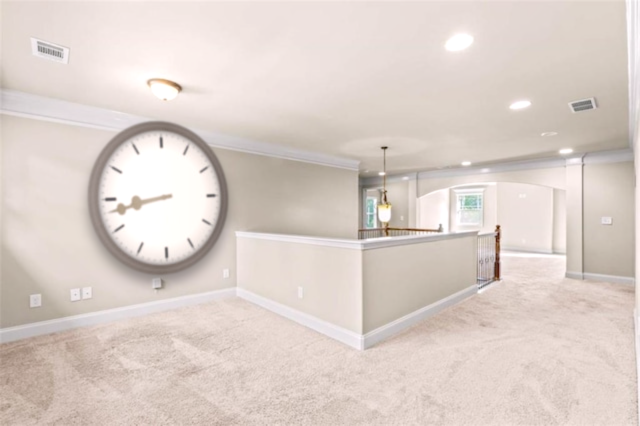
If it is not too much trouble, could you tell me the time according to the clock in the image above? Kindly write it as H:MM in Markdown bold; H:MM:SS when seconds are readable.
**8:43**
